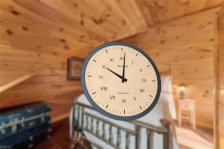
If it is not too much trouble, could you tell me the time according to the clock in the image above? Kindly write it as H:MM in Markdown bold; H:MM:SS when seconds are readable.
**10:01**
